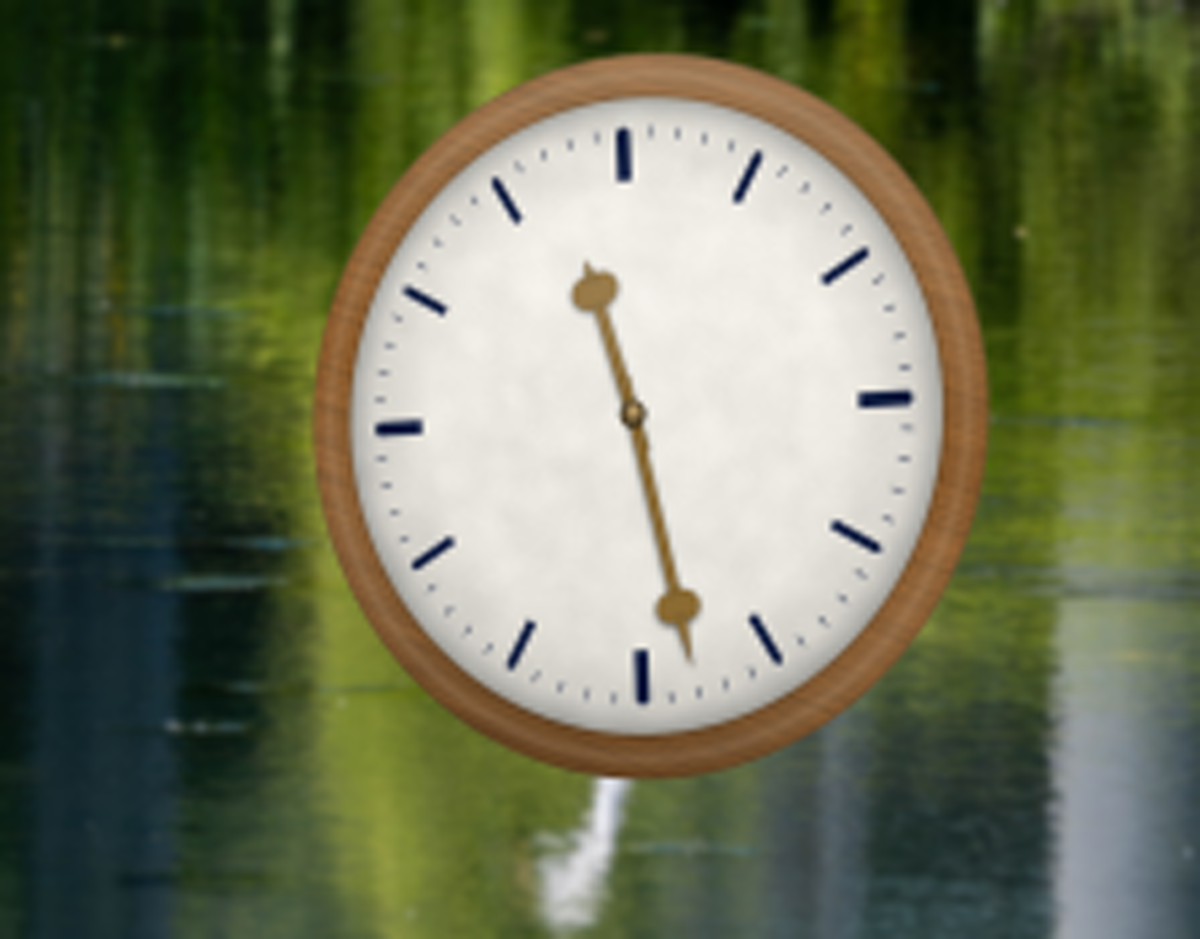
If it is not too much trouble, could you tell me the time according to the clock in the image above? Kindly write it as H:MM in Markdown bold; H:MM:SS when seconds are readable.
**11:28**
